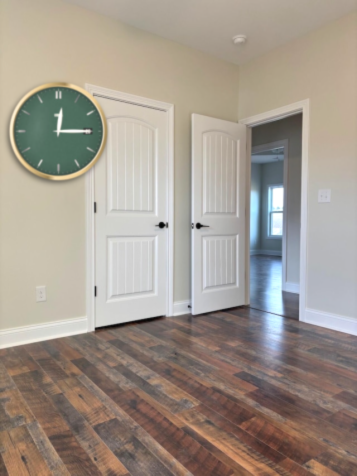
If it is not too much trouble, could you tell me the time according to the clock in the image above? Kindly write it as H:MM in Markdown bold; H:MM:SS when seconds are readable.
**12:15**
